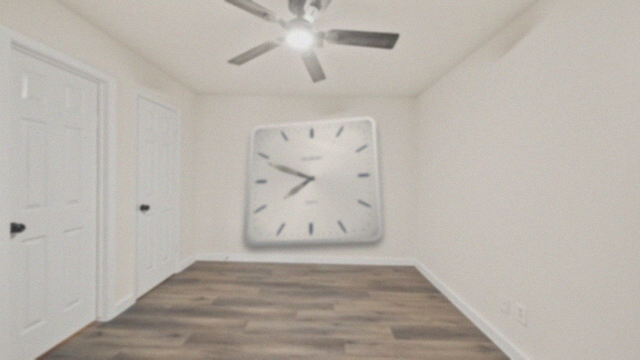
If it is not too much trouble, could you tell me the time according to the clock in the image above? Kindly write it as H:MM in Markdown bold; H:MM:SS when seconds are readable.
**7:49**
